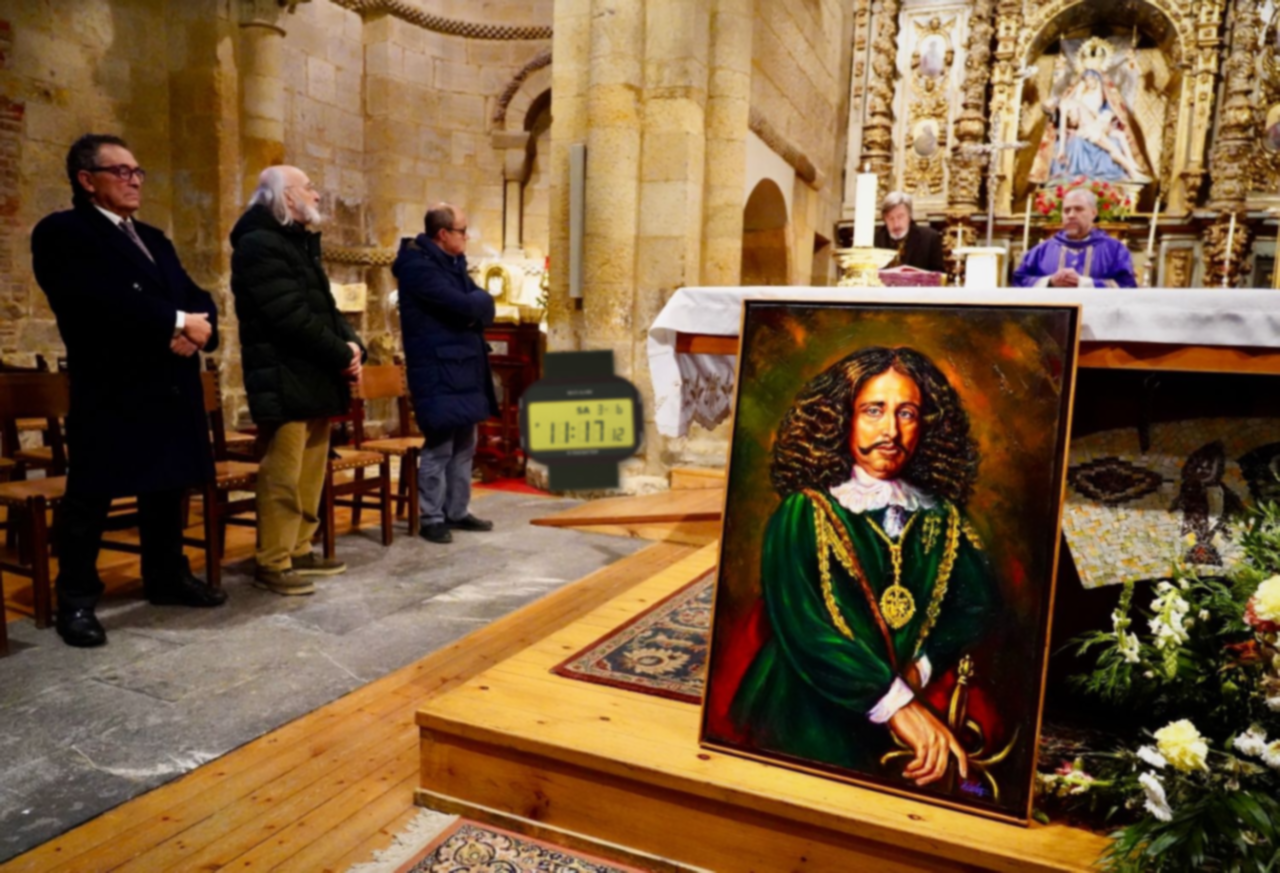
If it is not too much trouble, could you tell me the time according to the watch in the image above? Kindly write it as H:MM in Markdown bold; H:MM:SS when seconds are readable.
**11:17**
